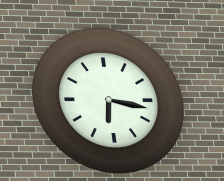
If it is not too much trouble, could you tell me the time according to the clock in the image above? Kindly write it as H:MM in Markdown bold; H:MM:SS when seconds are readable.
**6:17**
